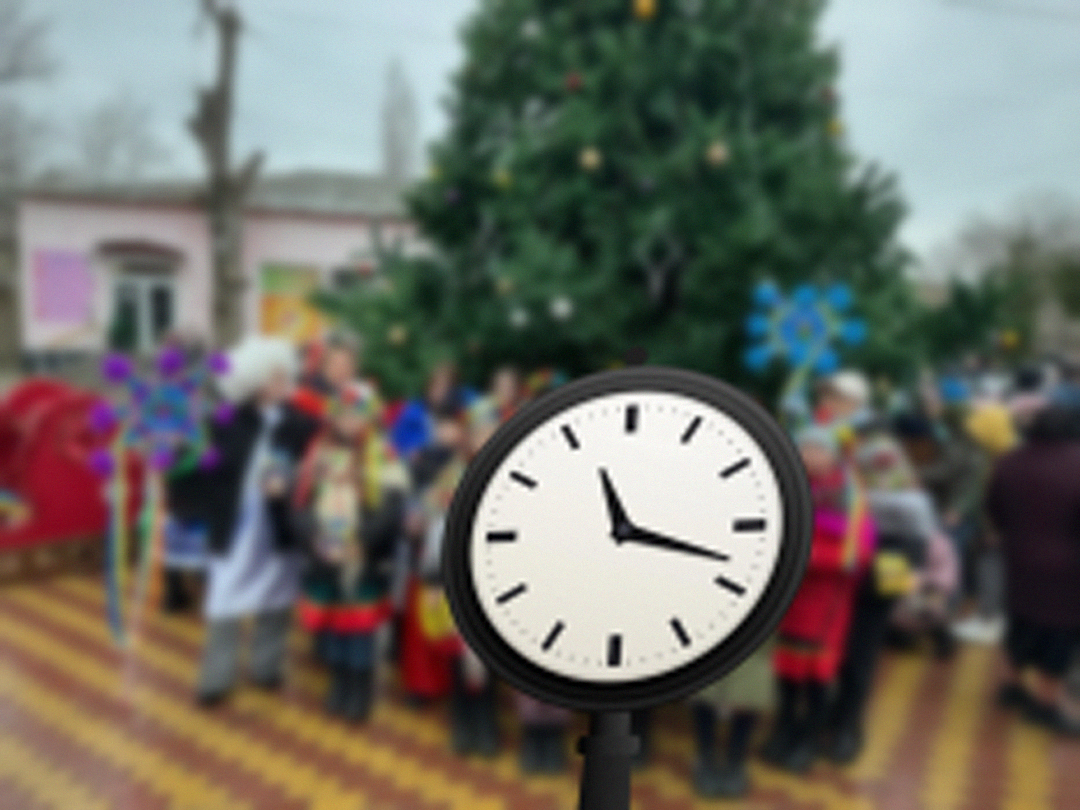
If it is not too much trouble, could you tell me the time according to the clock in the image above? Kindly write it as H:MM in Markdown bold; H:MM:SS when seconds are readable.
**11:18**
